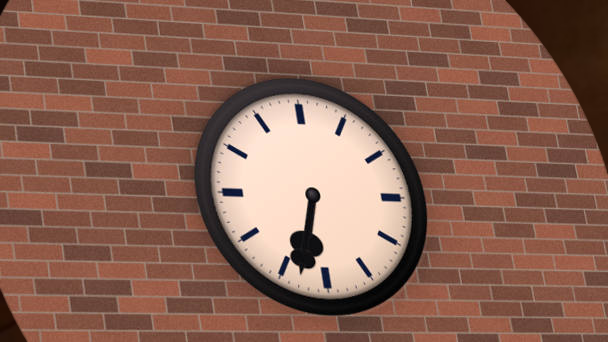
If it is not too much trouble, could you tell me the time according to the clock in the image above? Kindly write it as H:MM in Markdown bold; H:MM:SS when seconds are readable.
**6:33**
